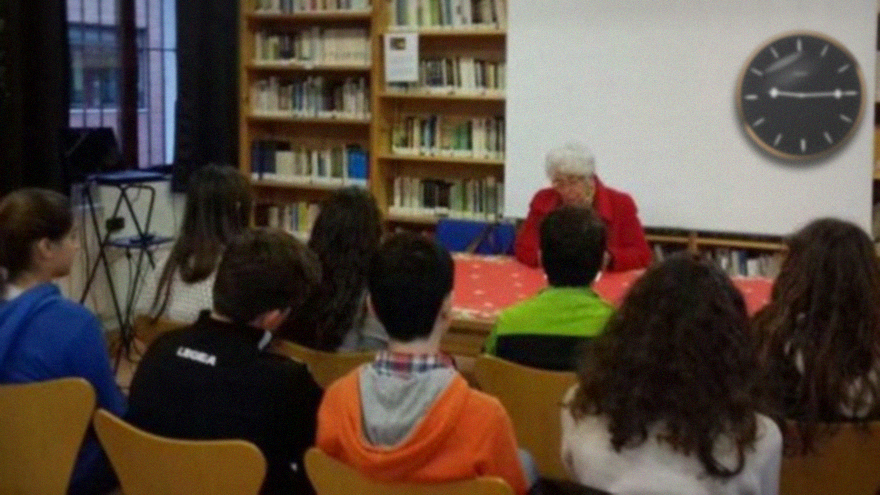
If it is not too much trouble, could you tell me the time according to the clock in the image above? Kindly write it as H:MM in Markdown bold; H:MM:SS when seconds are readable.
**9:15**
